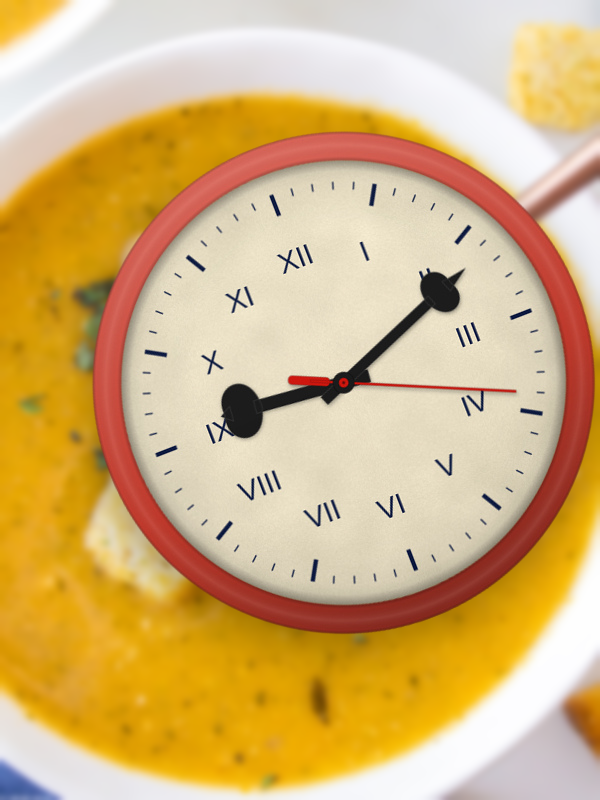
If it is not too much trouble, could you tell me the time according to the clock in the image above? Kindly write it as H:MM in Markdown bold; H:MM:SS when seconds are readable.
**9:11:19**
